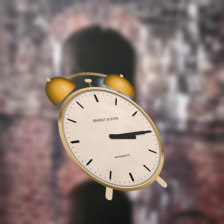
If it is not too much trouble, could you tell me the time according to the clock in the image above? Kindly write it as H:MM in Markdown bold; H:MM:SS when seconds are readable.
**3:15**
